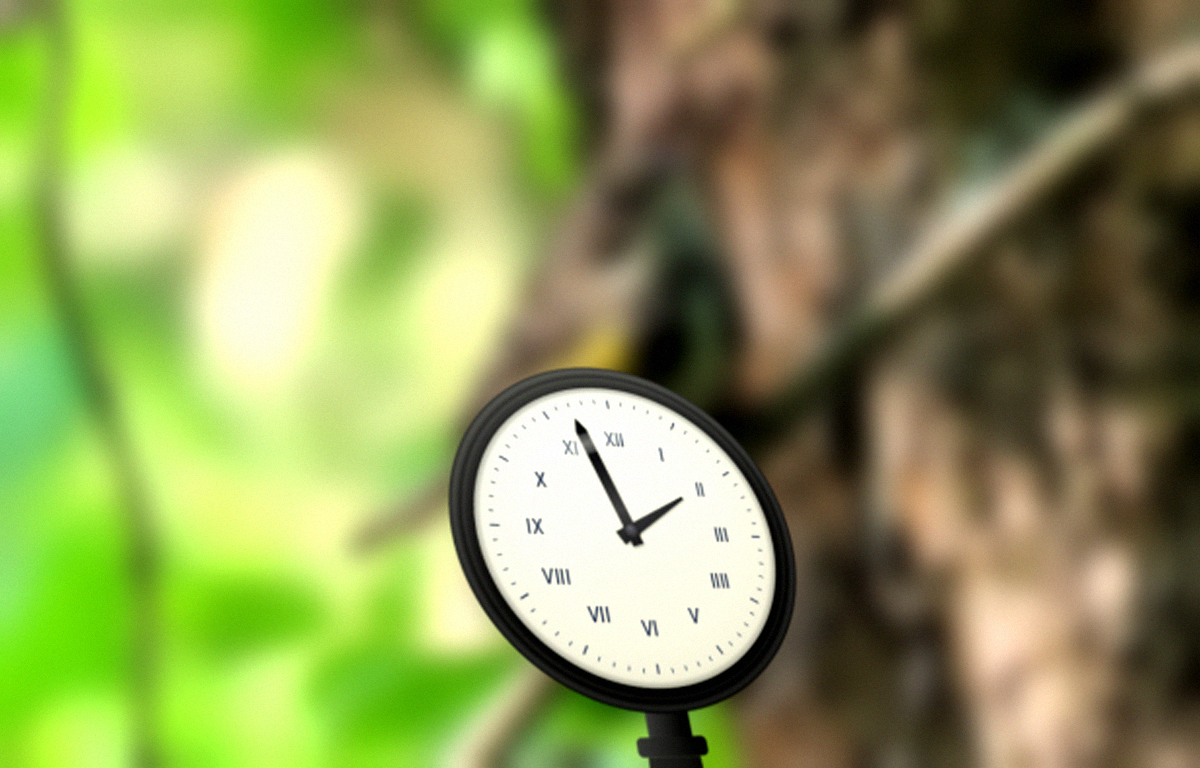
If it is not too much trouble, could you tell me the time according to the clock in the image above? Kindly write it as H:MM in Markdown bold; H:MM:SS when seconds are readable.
**1:57**
